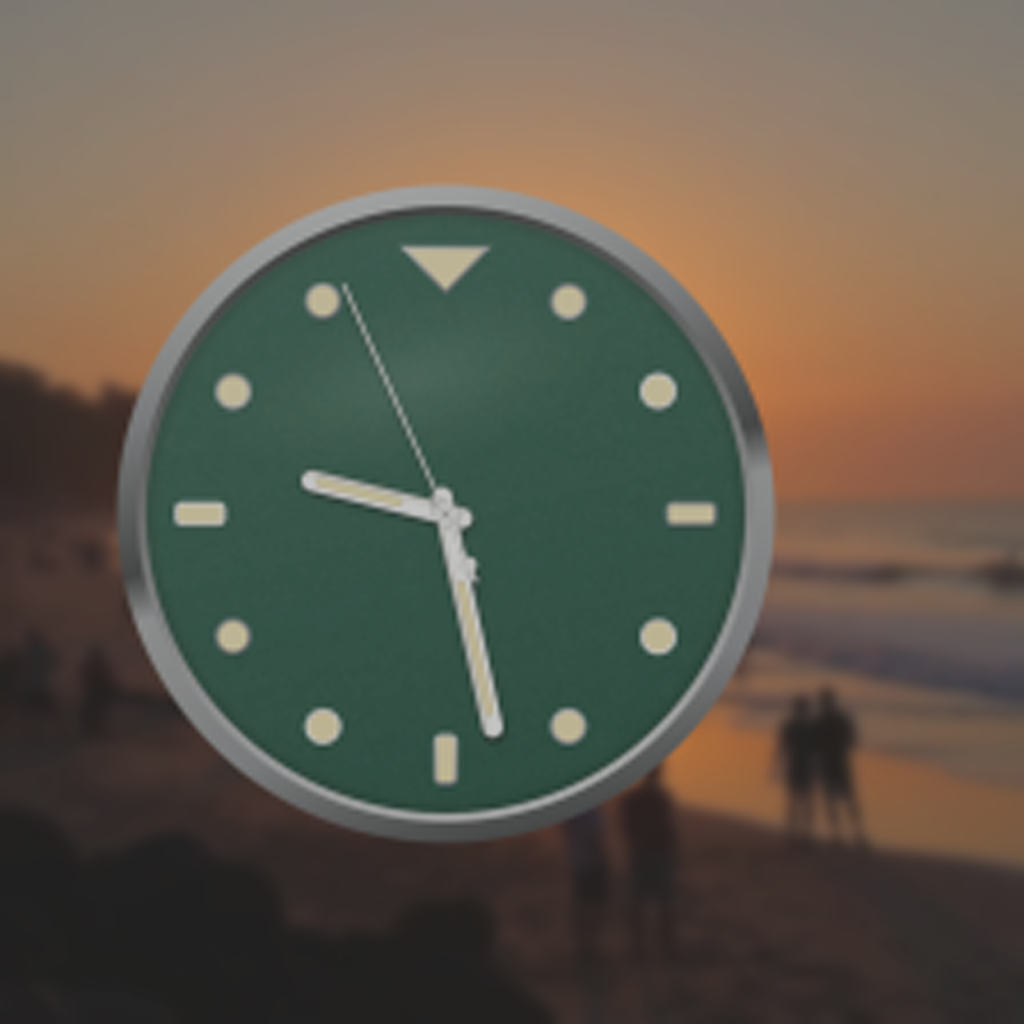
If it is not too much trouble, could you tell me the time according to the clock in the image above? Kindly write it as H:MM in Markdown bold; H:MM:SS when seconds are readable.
**9:27:56**
